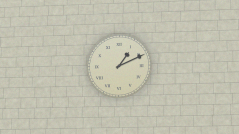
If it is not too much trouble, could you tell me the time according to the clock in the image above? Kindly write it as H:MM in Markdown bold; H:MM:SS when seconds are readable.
**1:11**
